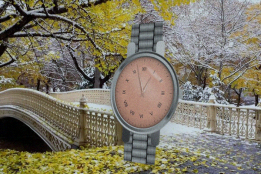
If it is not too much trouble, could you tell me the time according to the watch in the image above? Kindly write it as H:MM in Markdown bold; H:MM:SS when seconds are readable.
**12:57**
